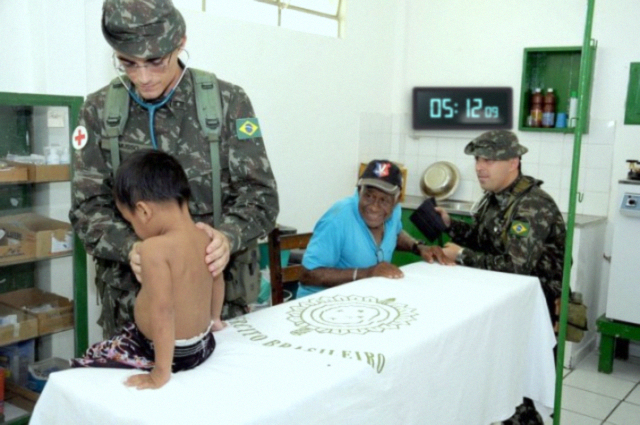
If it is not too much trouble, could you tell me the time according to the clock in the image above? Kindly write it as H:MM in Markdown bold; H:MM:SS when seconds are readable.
**5:12**
